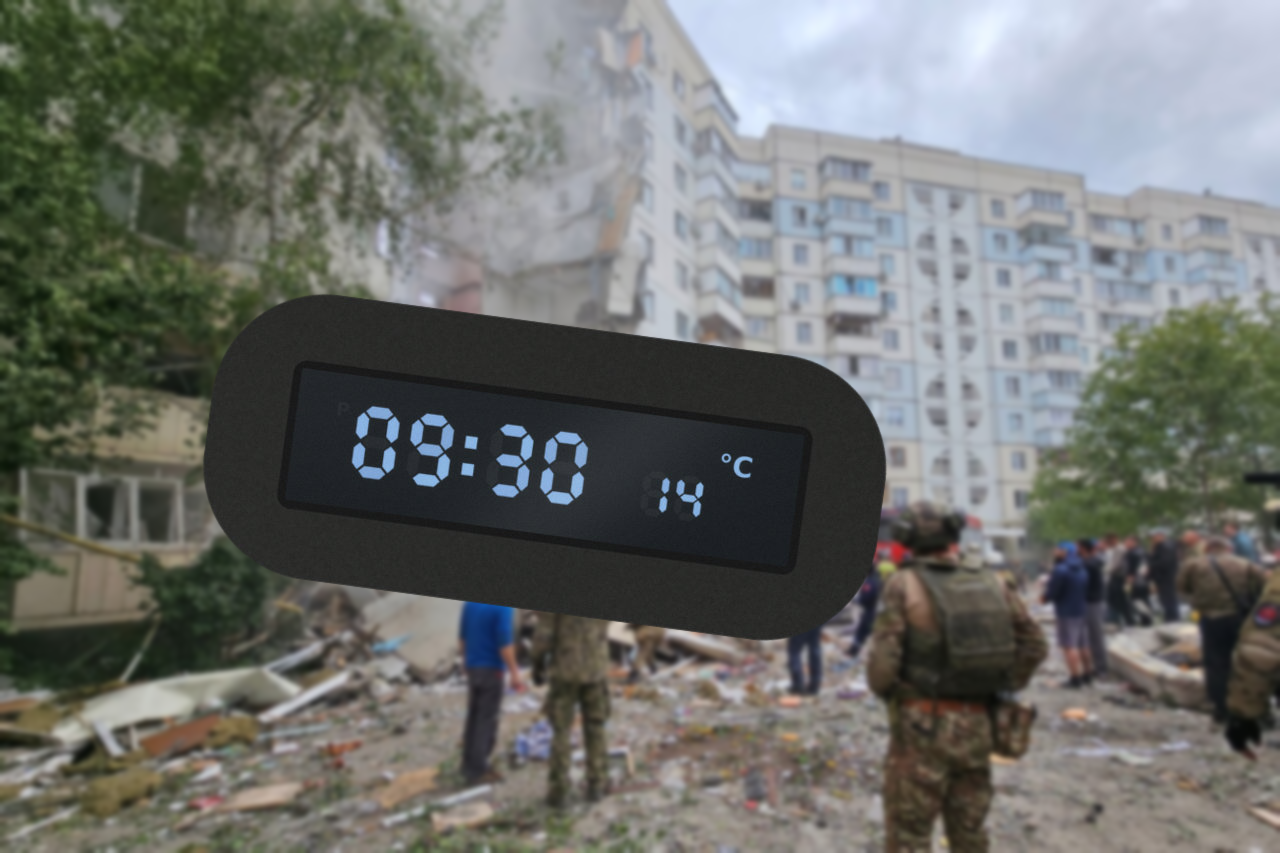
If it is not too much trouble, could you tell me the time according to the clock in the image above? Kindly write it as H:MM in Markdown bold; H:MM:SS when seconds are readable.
**9:30**
